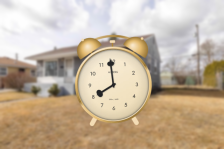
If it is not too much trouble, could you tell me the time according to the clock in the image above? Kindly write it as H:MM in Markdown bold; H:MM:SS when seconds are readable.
**7:59**
